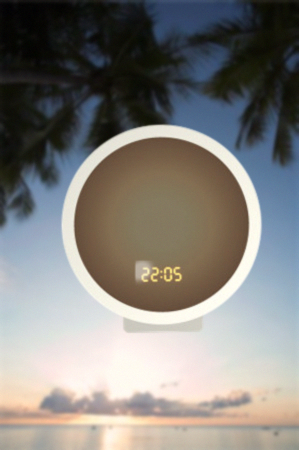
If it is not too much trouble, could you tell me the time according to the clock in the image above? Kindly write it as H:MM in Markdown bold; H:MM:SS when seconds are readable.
**22:05**
